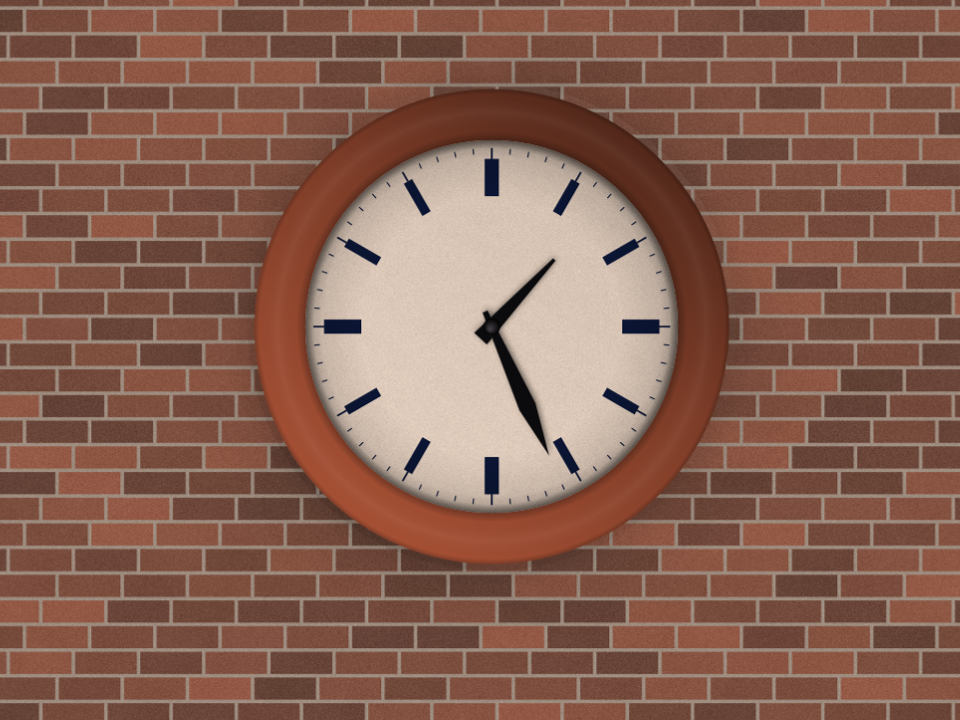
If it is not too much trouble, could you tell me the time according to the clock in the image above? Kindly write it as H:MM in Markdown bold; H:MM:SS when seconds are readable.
**1:26**
